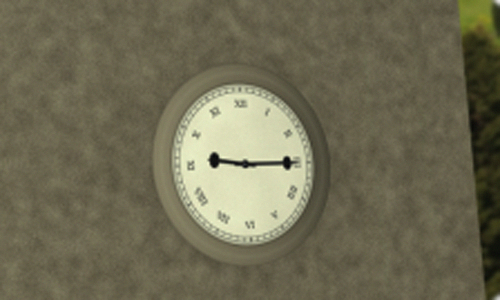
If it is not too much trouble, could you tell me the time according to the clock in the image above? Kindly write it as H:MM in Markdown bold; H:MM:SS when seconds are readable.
**9:15**
